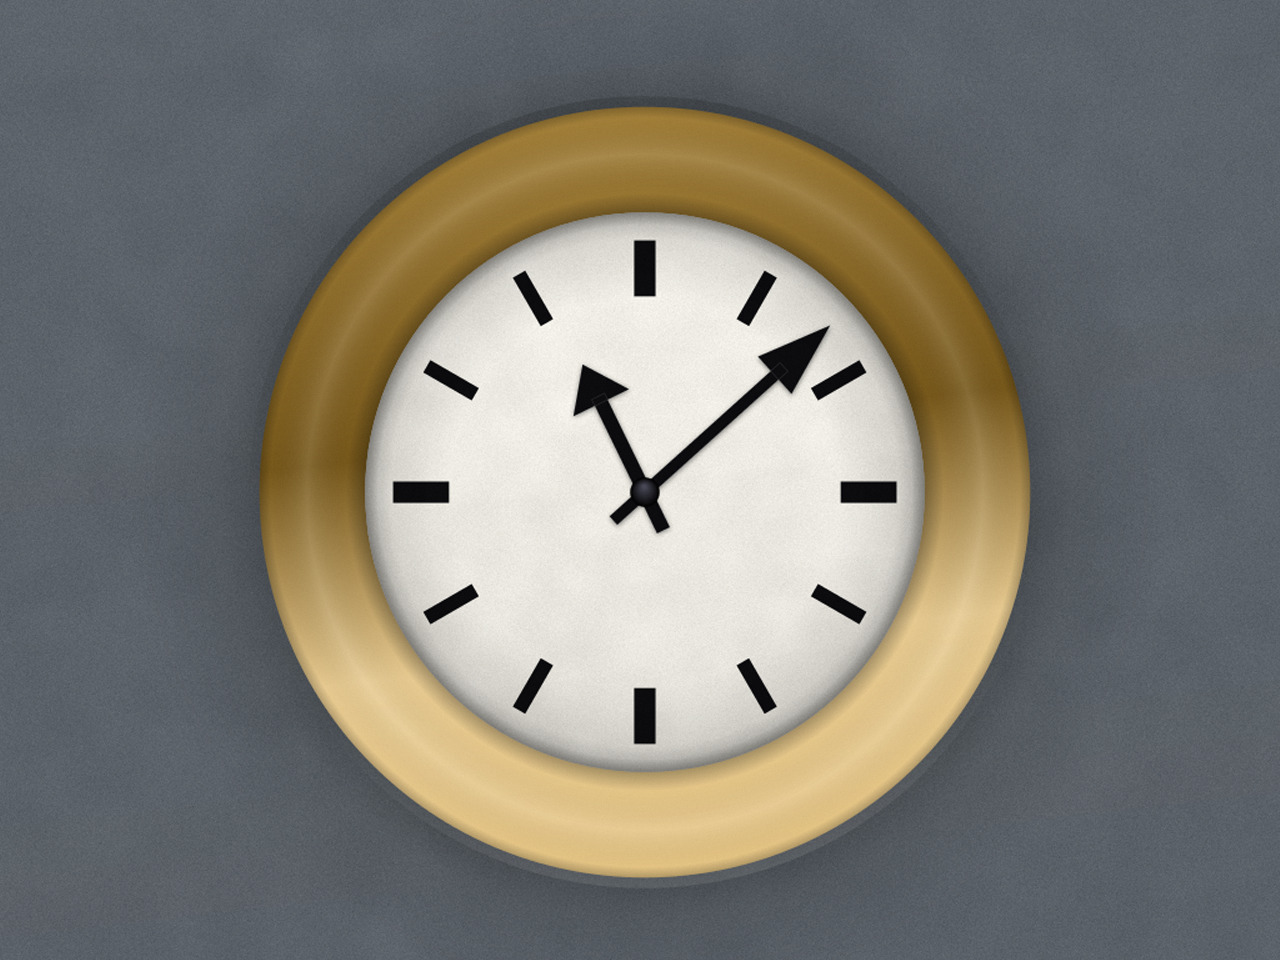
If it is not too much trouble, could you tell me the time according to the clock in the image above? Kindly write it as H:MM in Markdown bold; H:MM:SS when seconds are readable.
**11:08**
